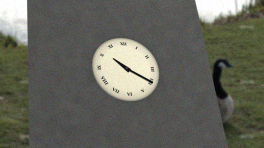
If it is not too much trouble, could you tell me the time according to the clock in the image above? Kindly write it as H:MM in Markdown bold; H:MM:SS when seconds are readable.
**10:20**
